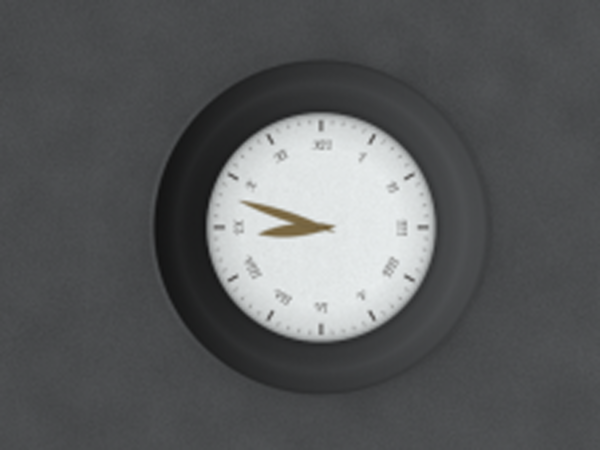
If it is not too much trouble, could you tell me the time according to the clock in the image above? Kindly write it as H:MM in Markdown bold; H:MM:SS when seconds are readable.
**8:48**
